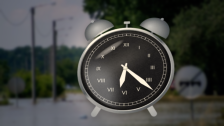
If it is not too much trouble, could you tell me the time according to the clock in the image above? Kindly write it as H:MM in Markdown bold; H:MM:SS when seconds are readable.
**6:22**
